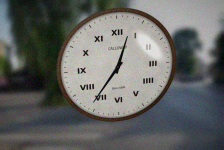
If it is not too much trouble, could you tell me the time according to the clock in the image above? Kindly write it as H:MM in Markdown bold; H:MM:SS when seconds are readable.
**12:36**
